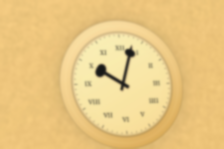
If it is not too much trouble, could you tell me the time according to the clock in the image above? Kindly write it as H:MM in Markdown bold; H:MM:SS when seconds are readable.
**10:03**
